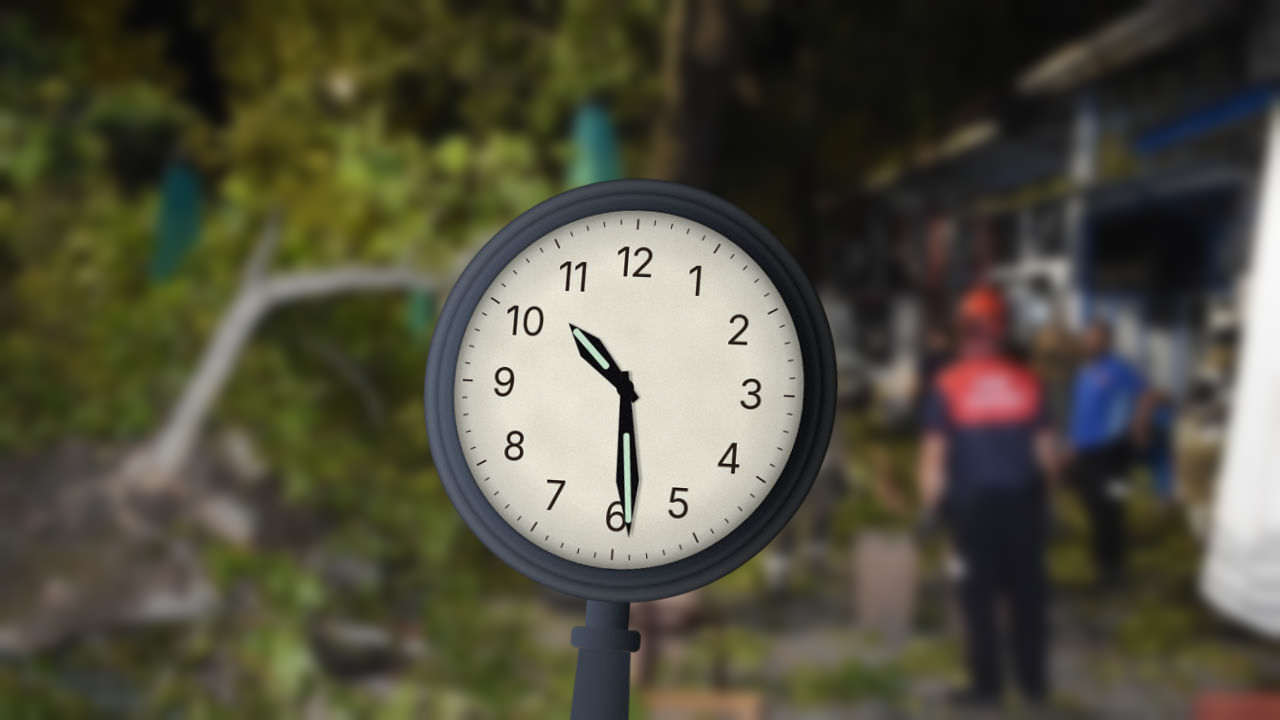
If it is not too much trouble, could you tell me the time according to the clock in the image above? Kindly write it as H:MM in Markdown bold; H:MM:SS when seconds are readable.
**10:29**
